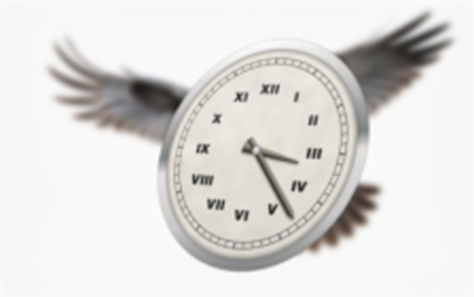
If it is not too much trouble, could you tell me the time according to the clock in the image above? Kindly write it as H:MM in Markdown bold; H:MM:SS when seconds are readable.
**3:23**
